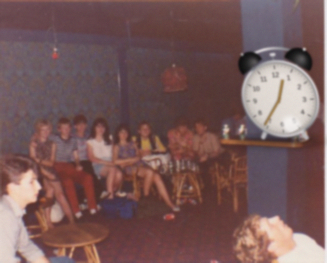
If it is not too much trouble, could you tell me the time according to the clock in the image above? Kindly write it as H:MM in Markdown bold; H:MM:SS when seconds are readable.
**12:36**
